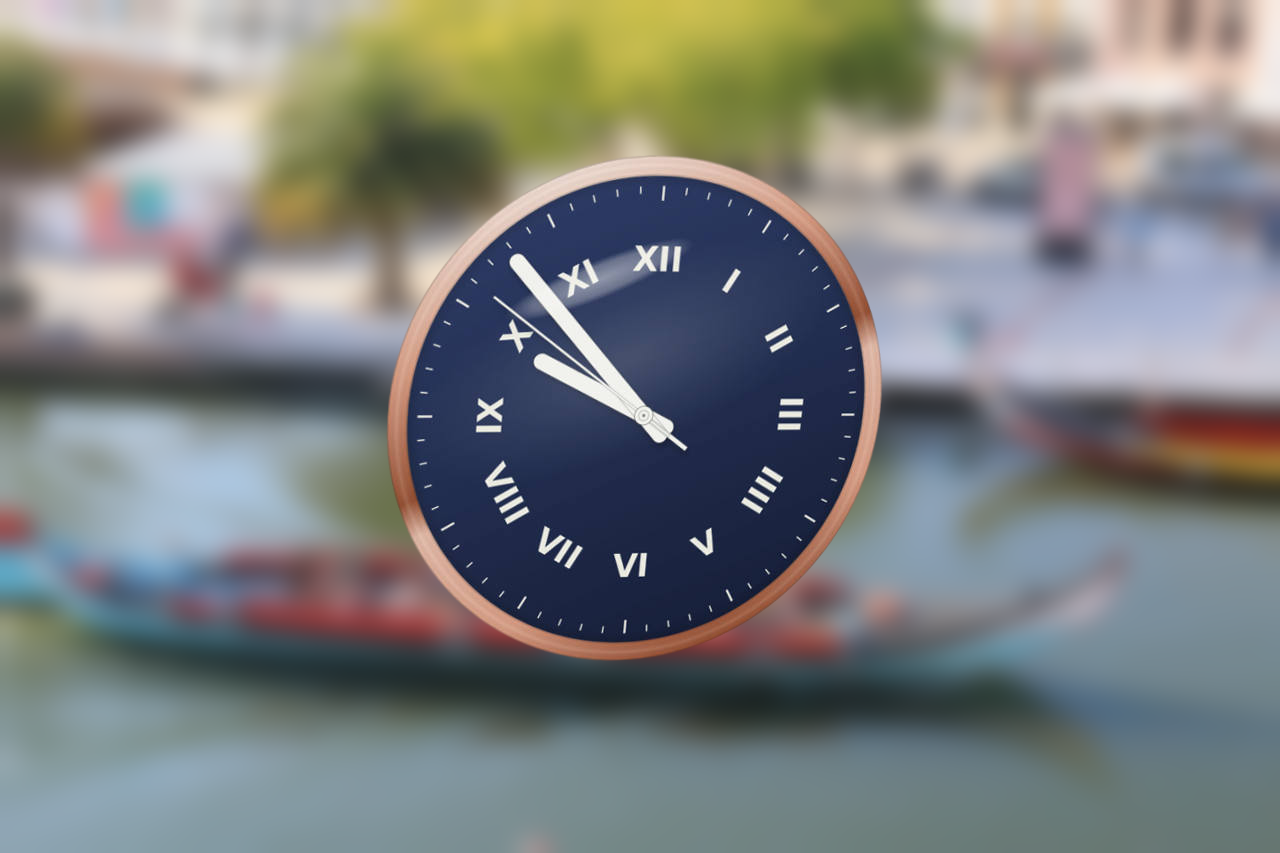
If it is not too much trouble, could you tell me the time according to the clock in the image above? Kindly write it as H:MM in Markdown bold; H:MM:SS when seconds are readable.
**9:52:51**
